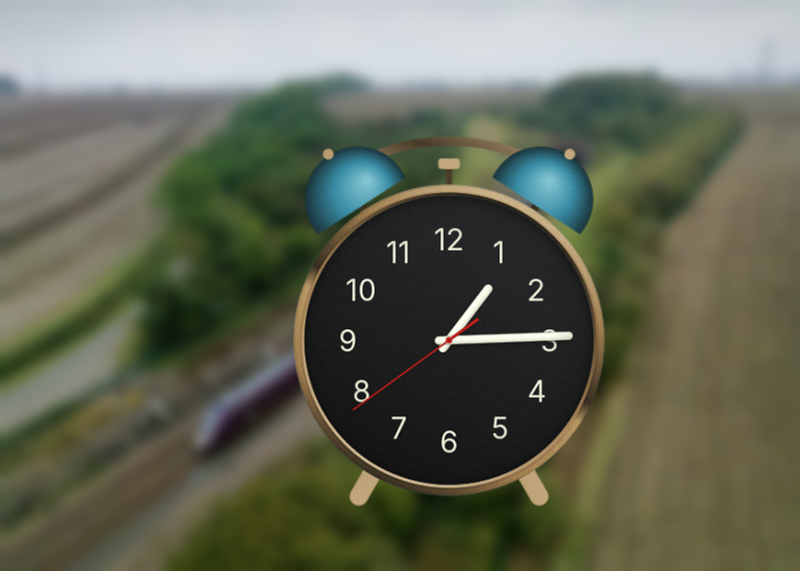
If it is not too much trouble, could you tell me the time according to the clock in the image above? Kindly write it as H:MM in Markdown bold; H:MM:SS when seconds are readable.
**1:14:39**
